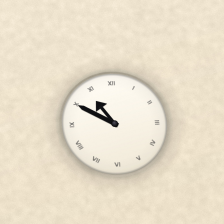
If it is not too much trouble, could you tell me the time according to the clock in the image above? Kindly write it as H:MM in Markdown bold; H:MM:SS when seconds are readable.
**10:50**
